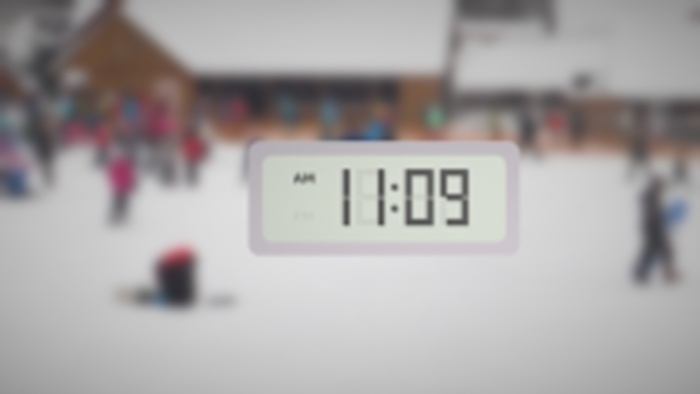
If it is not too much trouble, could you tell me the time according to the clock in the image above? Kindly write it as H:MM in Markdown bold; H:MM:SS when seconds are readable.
**11:09**
